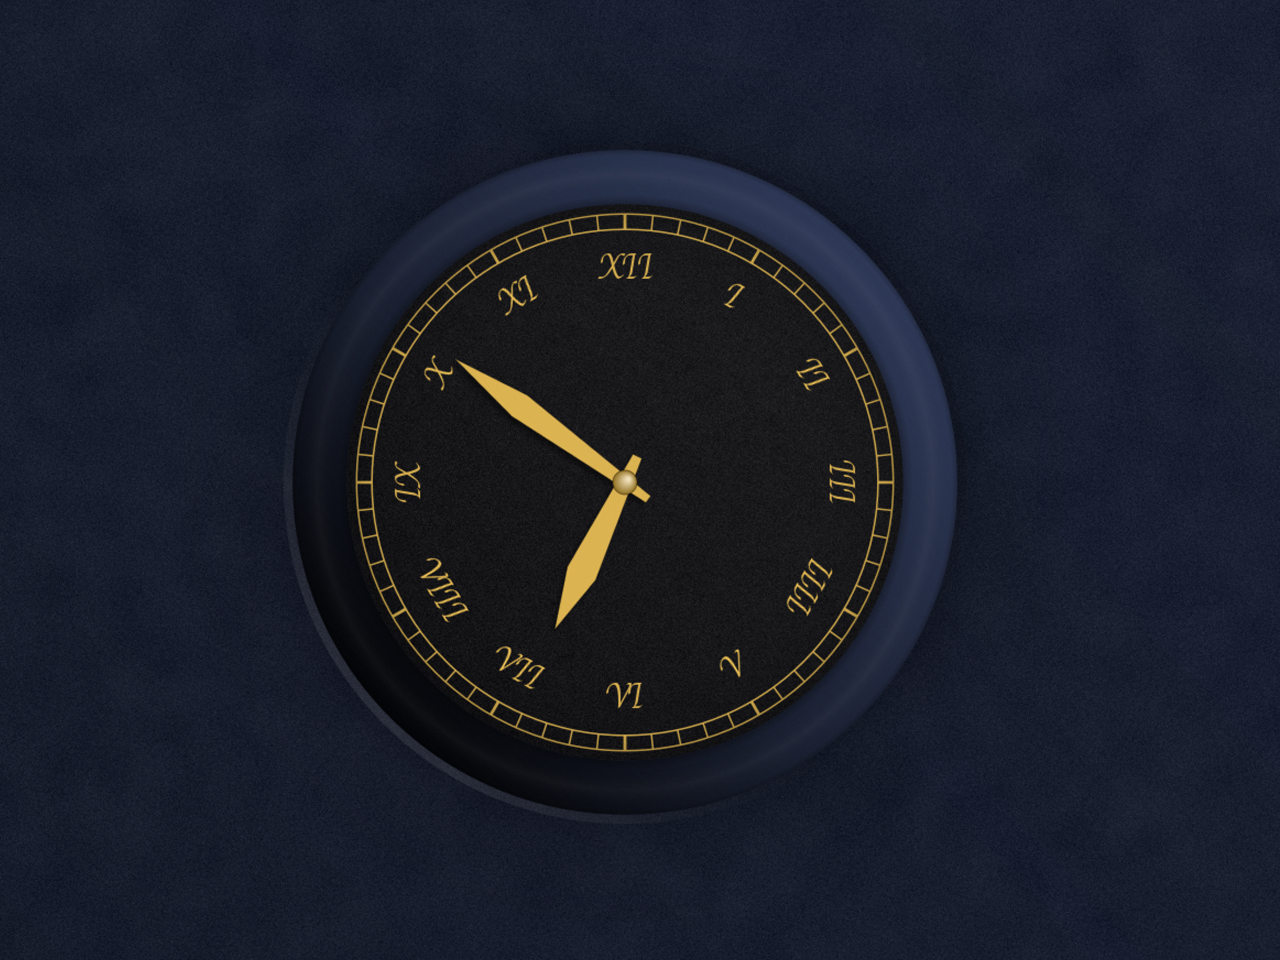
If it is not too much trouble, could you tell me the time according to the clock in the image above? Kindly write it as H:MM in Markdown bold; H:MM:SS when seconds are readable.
**6:51**
